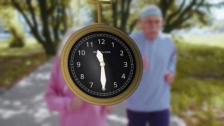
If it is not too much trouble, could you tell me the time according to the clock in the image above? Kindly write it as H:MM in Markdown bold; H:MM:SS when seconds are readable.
**11:30**
